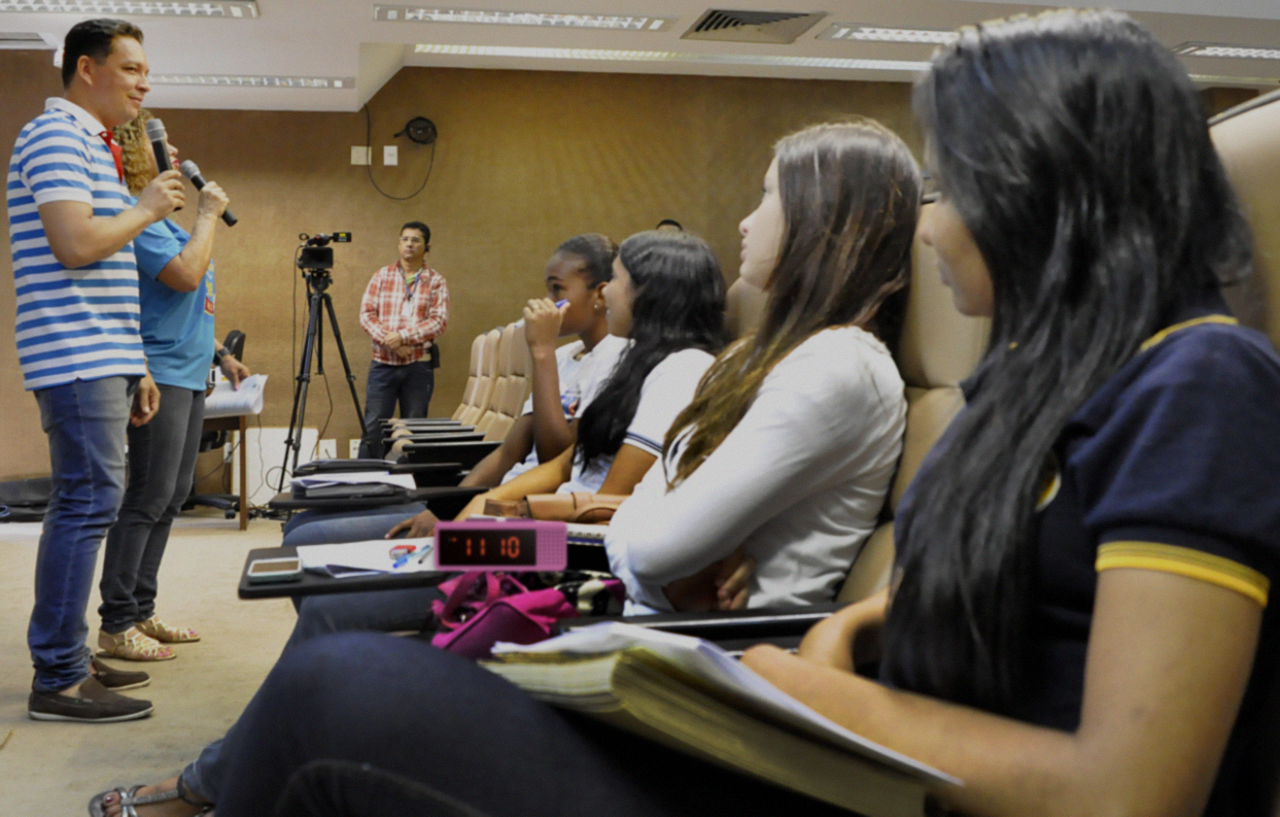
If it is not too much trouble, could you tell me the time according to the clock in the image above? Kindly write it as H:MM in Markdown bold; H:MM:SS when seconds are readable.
**11:10**
